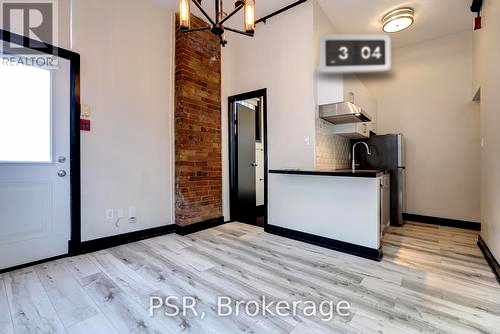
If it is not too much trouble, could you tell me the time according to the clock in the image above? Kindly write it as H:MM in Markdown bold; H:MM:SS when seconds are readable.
**3:04**
